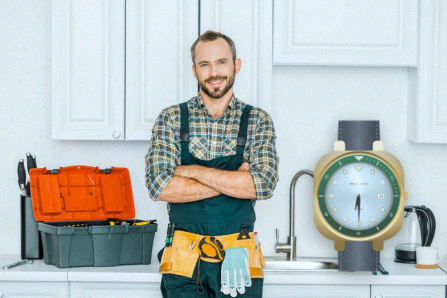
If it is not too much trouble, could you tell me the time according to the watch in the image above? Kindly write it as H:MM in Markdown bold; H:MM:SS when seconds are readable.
**6:30**
